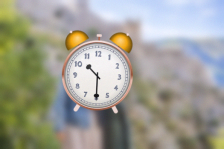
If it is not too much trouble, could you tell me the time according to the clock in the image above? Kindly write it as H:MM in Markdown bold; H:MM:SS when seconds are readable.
**10:30**
